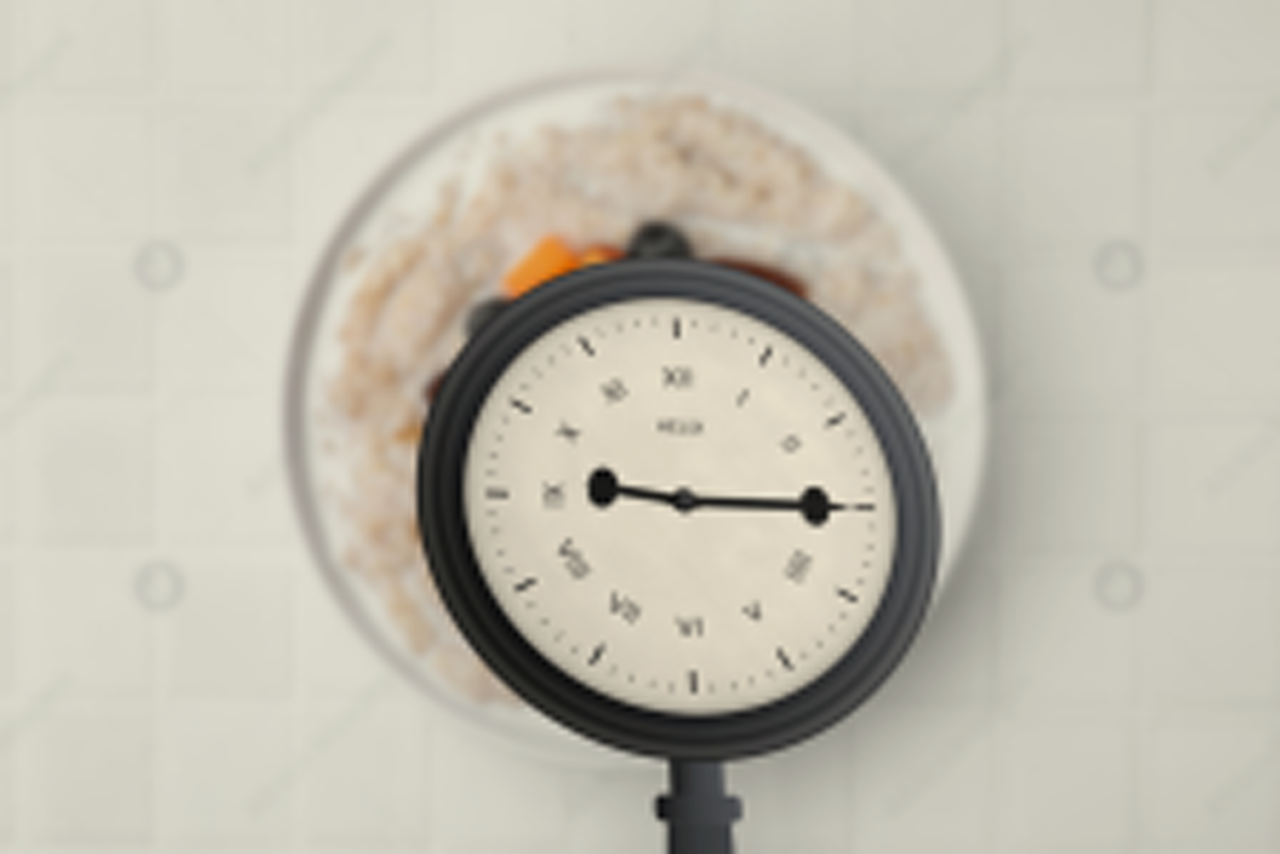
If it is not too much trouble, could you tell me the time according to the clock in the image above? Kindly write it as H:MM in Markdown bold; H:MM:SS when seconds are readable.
**9:15**
